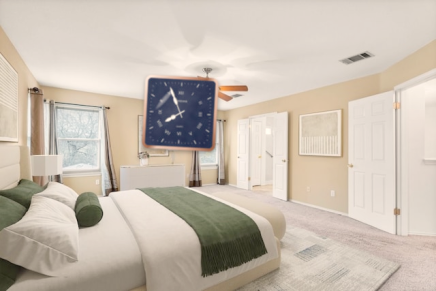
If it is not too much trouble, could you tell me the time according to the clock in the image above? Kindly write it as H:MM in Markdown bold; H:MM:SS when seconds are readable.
**7:56**
